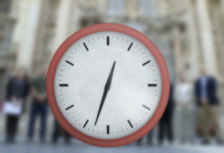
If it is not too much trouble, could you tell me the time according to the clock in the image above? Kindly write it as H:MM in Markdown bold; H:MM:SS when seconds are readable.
**12:33**
